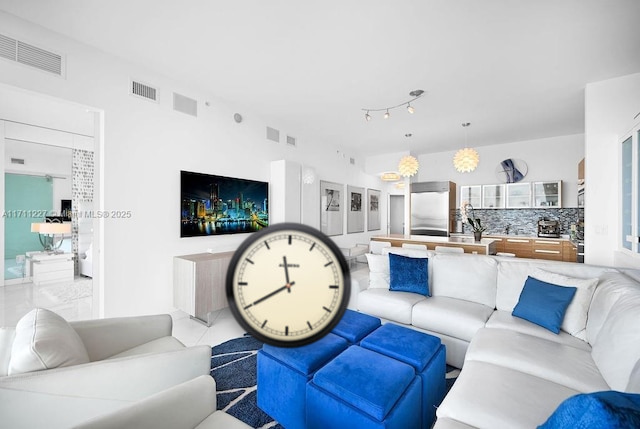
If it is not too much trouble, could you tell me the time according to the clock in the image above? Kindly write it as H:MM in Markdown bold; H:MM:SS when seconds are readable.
**11:40**
